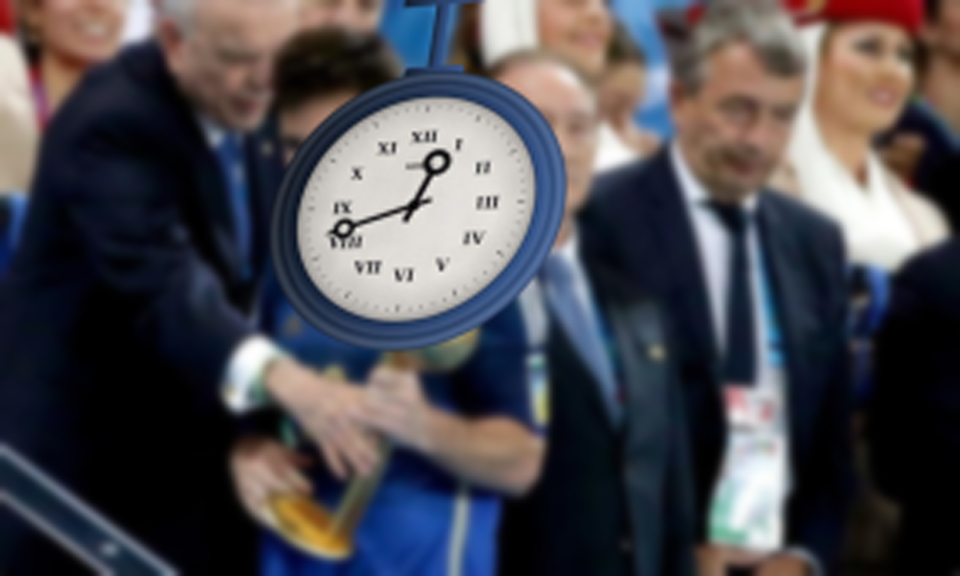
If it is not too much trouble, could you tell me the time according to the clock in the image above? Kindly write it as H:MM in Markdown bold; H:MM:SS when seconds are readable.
**12:42**
